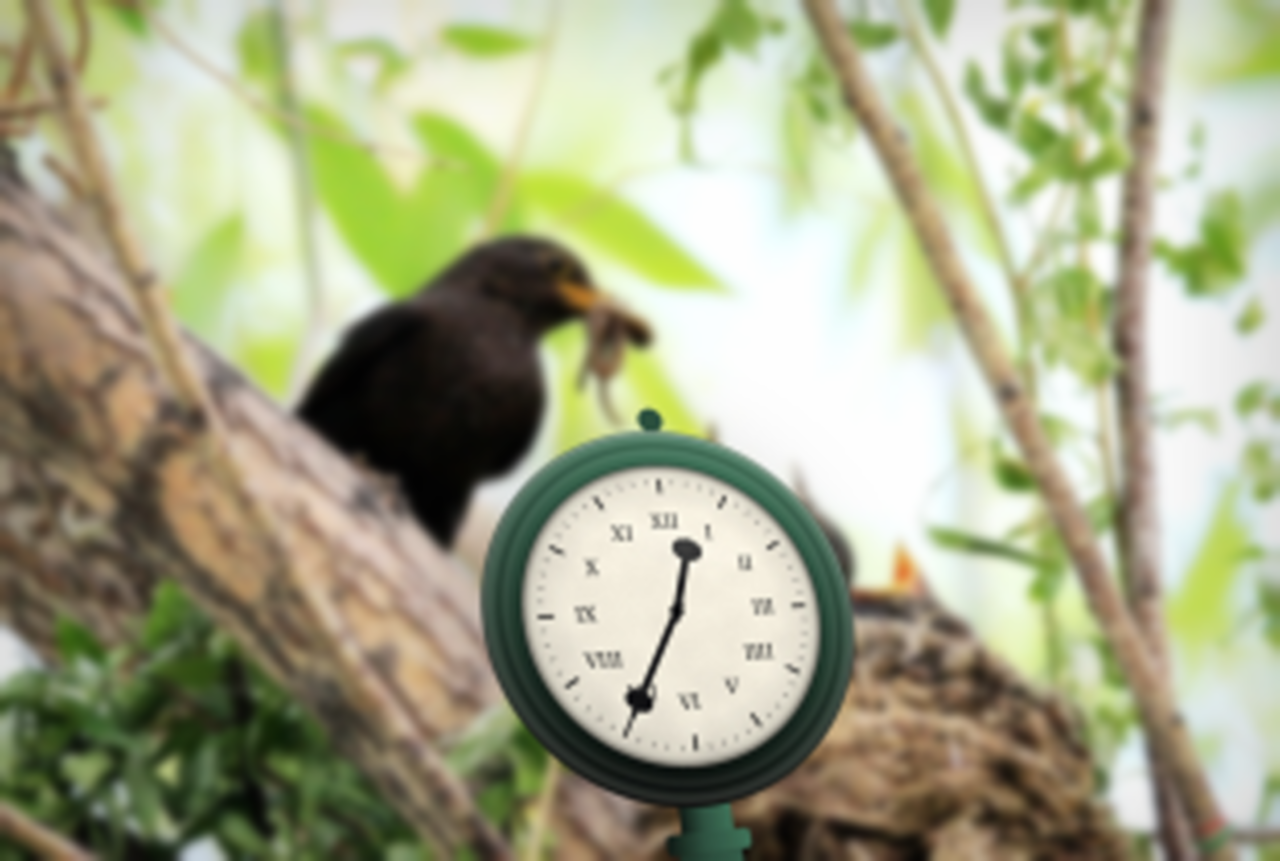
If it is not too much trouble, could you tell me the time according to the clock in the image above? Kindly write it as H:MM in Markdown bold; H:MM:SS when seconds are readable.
**12:35**
